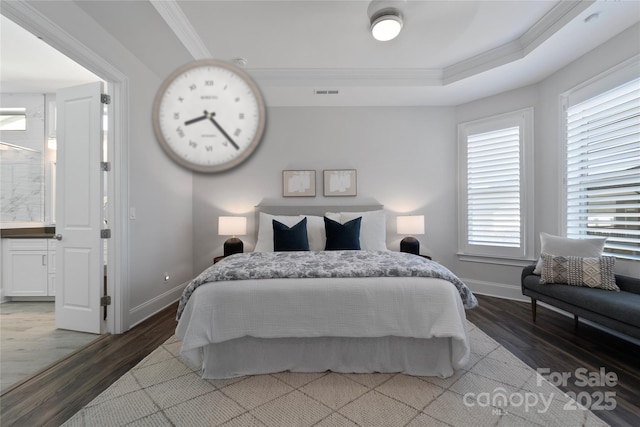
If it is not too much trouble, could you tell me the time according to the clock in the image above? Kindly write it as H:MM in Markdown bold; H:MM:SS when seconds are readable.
**8:23**
